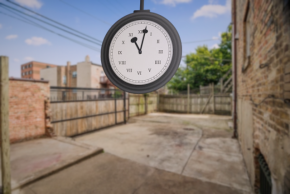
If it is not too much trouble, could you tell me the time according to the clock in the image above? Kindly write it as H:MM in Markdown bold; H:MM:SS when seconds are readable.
**11:02**
